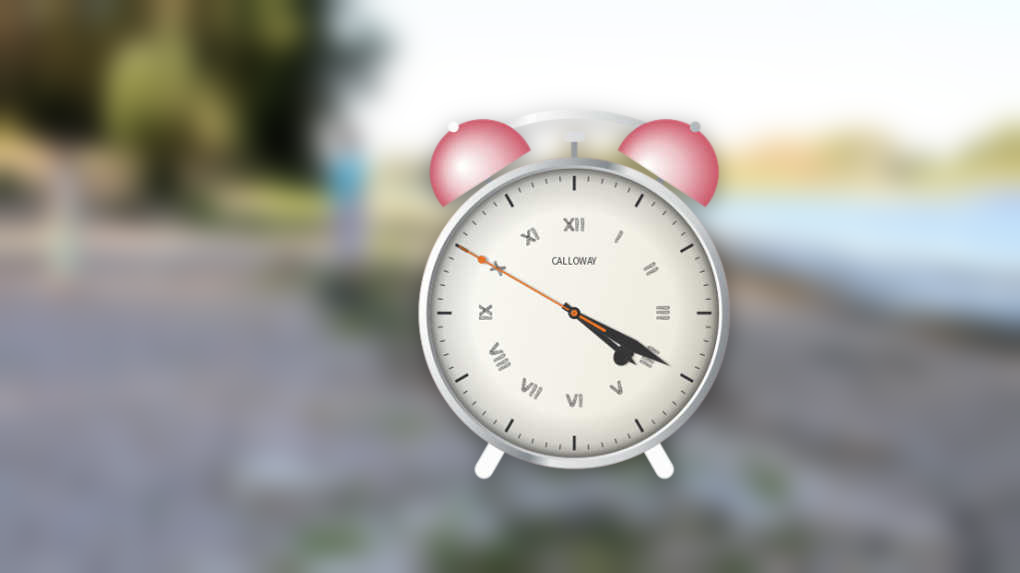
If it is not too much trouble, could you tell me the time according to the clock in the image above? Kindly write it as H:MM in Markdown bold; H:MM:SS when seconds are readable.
**4:19:50**
